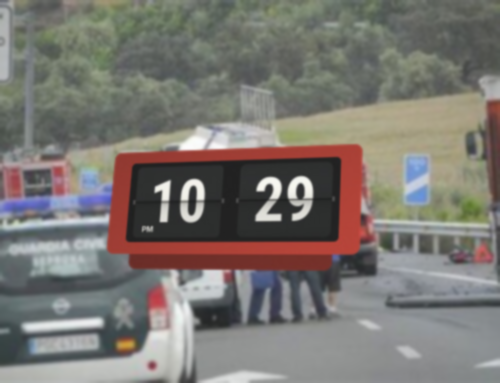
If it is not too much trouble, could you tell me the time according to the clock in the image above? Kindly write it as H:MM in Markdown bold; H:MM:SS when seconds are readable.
**10:29**
